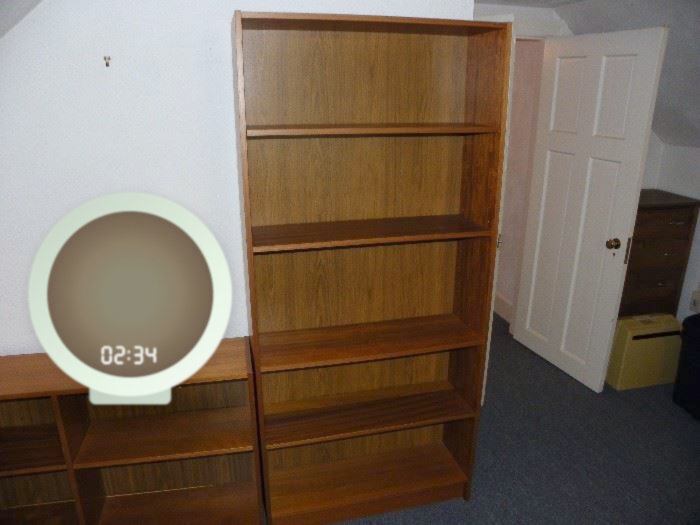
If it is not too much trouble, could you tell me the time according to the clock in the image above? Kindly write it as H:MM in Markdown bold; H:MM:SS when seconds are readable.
**2:34**
